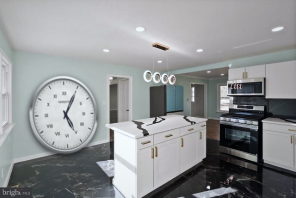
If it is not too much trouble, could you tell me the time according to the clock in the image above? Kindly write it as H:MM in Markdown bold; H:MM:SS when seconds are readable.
**5:05**
